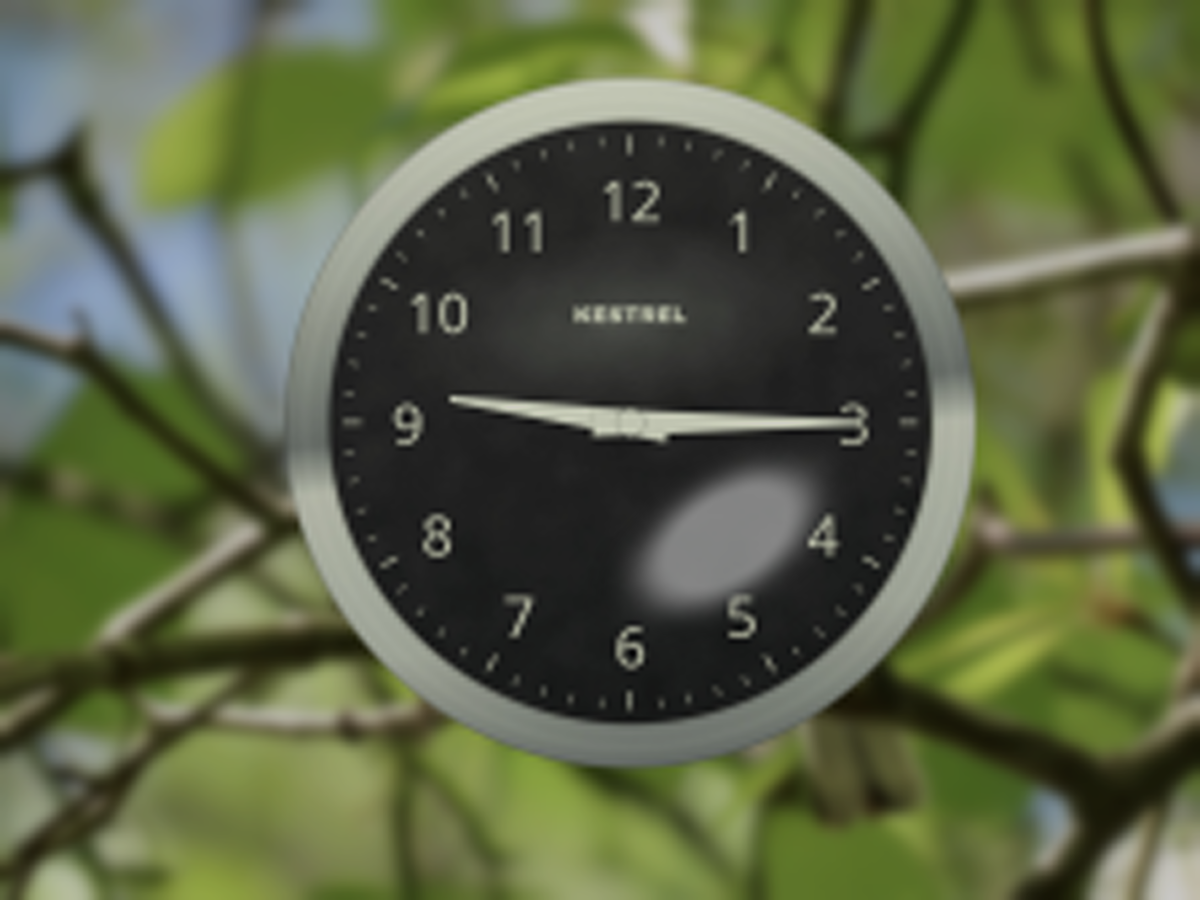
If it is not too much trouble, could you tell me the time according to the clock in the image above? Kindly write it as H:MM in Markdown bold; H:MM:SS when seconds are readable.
**9:15**
